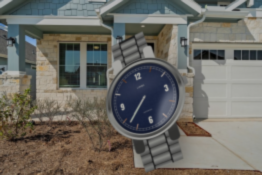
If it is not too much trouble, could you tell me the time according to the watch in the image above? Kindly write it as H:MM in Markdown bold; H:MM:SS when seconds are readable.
**7:38**
